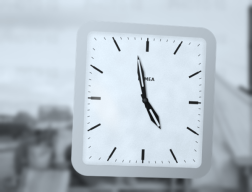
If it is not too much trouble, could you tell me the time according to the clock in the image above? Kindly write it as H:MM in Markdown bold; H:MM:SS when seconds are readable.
**4:58**
